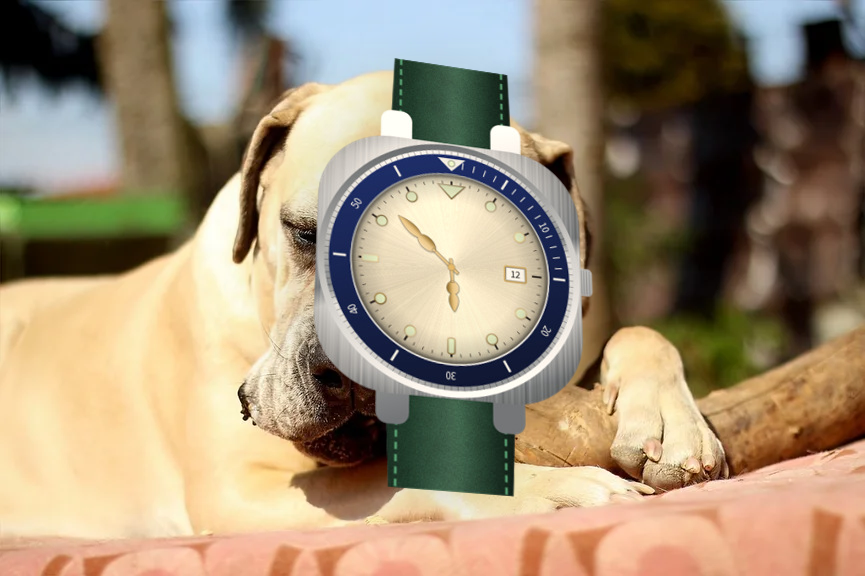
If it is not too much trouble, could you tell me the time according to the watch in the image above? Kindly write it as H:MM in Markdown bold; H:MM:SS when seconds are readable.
**5:52**
